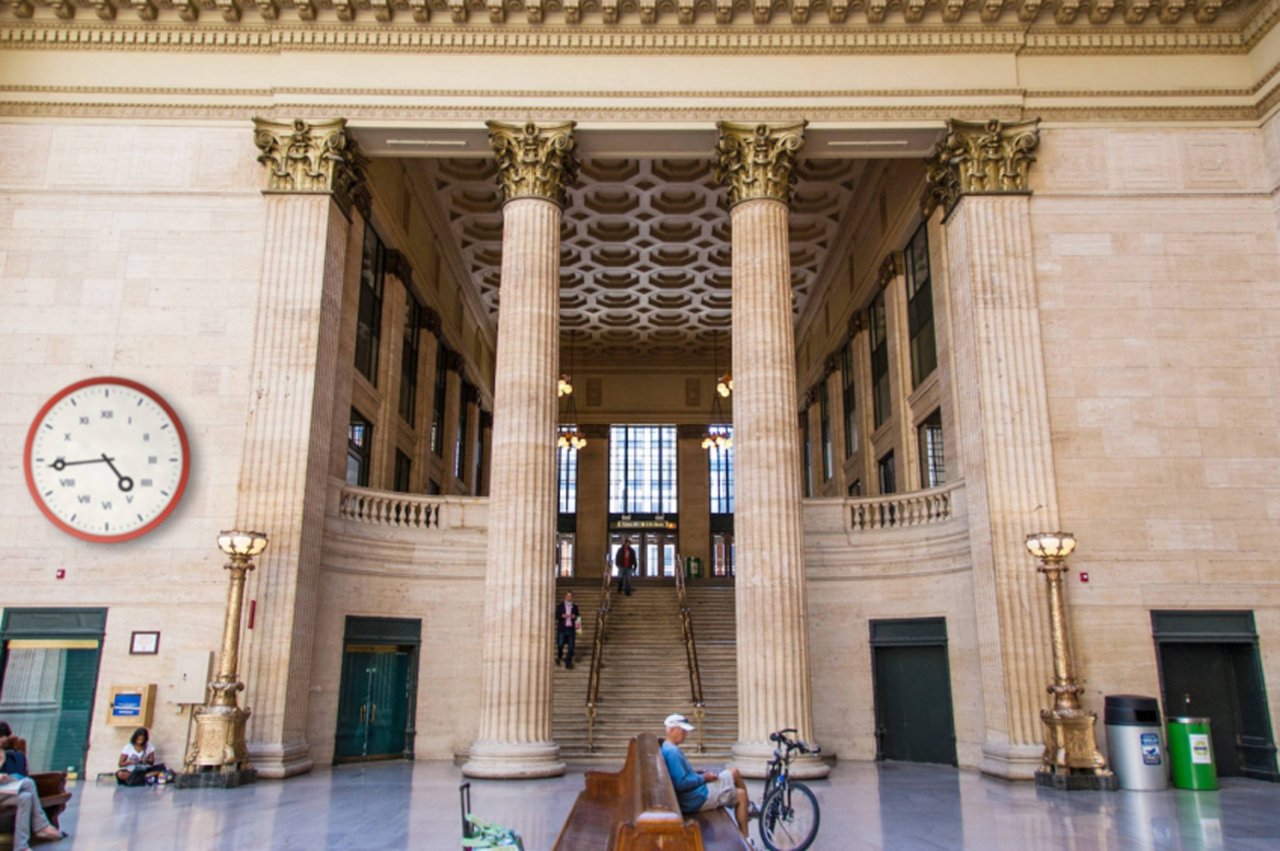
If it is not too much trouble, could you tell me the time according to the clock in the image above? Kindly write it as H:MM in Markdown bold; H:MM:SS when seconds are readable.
**4:44**
